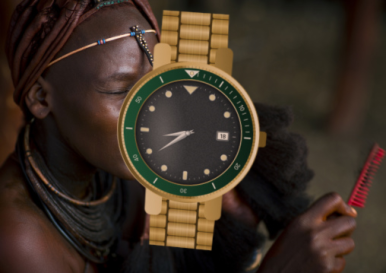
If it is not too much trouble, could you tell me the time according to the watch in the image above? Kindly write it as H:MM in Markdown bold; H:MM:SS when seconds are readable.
**8:39**
